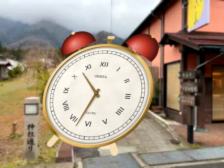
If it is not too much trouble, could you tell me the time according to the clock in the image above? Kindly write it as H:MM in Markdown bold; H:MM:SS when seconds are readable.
**10:33**
